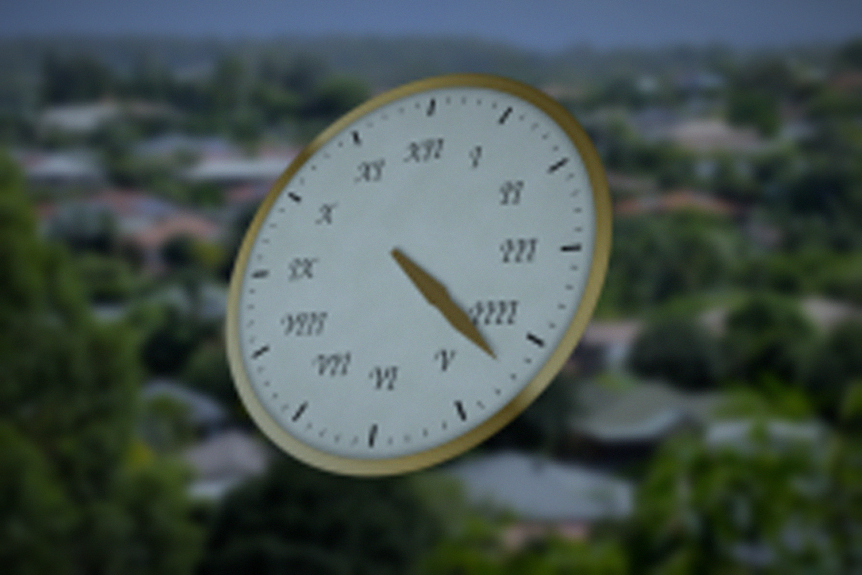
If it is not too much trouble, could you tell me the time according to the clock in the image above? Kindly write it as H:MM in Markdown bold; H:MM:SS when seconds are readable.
**4:22**
